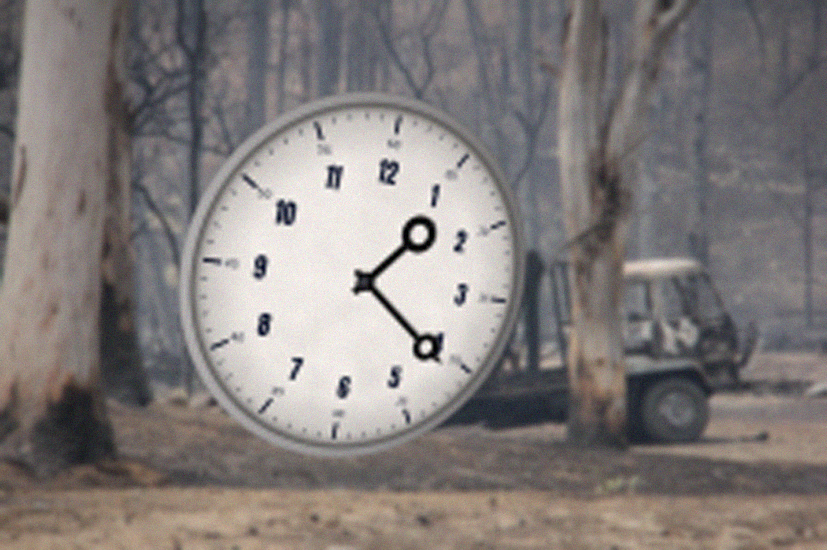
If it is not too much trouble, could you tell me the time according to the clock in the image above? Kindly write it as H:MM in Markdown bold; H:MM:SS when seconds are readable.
**1:21**
